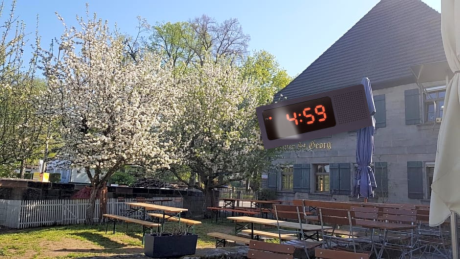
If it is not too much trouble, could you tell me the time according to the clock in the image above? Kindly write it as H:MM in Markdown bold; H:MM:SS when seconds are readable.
**4:59**
